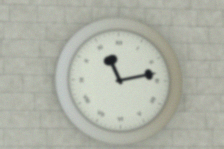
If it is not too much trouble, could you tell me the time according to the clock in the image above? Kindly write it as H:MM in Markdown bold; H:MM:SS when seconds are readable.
**11:13**
